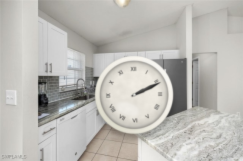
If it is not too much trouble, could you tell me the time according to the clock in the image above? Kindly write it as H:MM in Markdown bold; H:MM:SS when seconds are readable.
**2:11**
